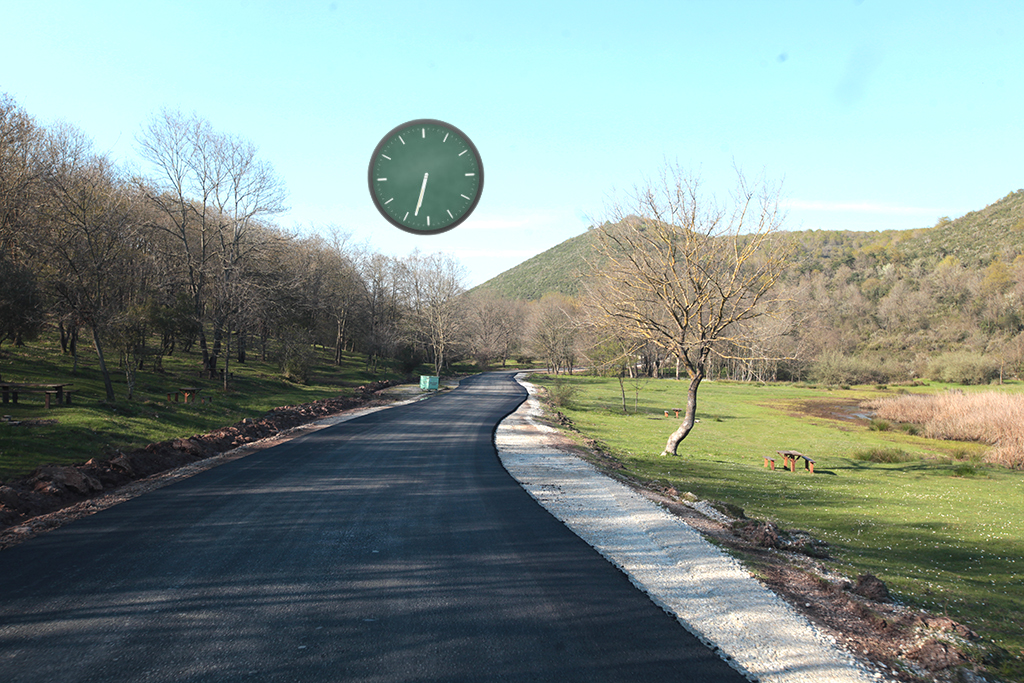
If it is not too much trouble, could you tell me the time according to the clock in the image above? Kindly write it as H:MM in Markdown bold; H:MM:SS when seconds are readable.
**6:33**
